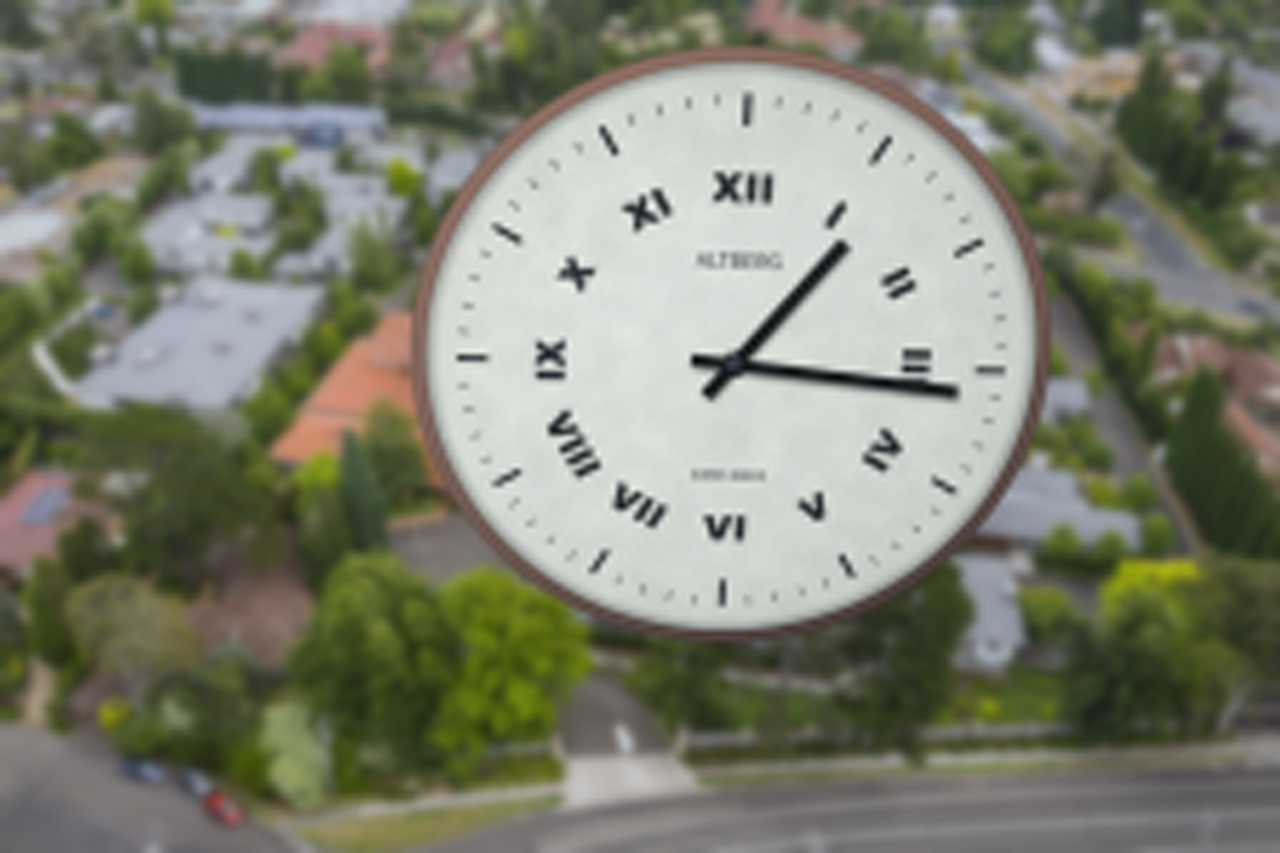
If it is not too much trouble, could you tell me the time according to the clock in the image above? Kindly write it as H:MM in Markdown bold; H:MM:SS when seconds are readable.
**1:16**
